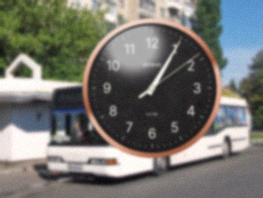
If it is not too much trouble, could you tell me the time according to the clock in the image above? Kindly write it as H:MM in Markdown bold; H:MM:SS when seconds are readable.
**1:05:09**
